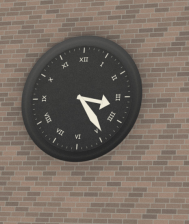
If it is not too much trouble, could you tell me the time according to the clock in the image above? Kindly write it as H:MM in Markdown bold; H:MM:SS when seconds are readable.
**3:24**
